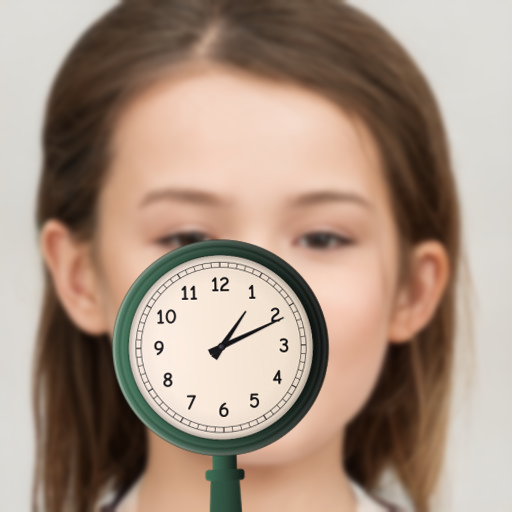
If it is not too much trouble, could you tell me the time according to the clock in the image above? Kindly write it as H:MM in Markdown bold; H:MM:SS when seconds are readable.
**1:11**
